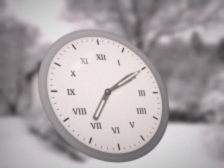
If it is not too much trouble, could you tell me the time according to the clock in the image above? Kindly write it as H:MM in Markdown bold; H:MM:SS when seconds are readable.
**7:10**
